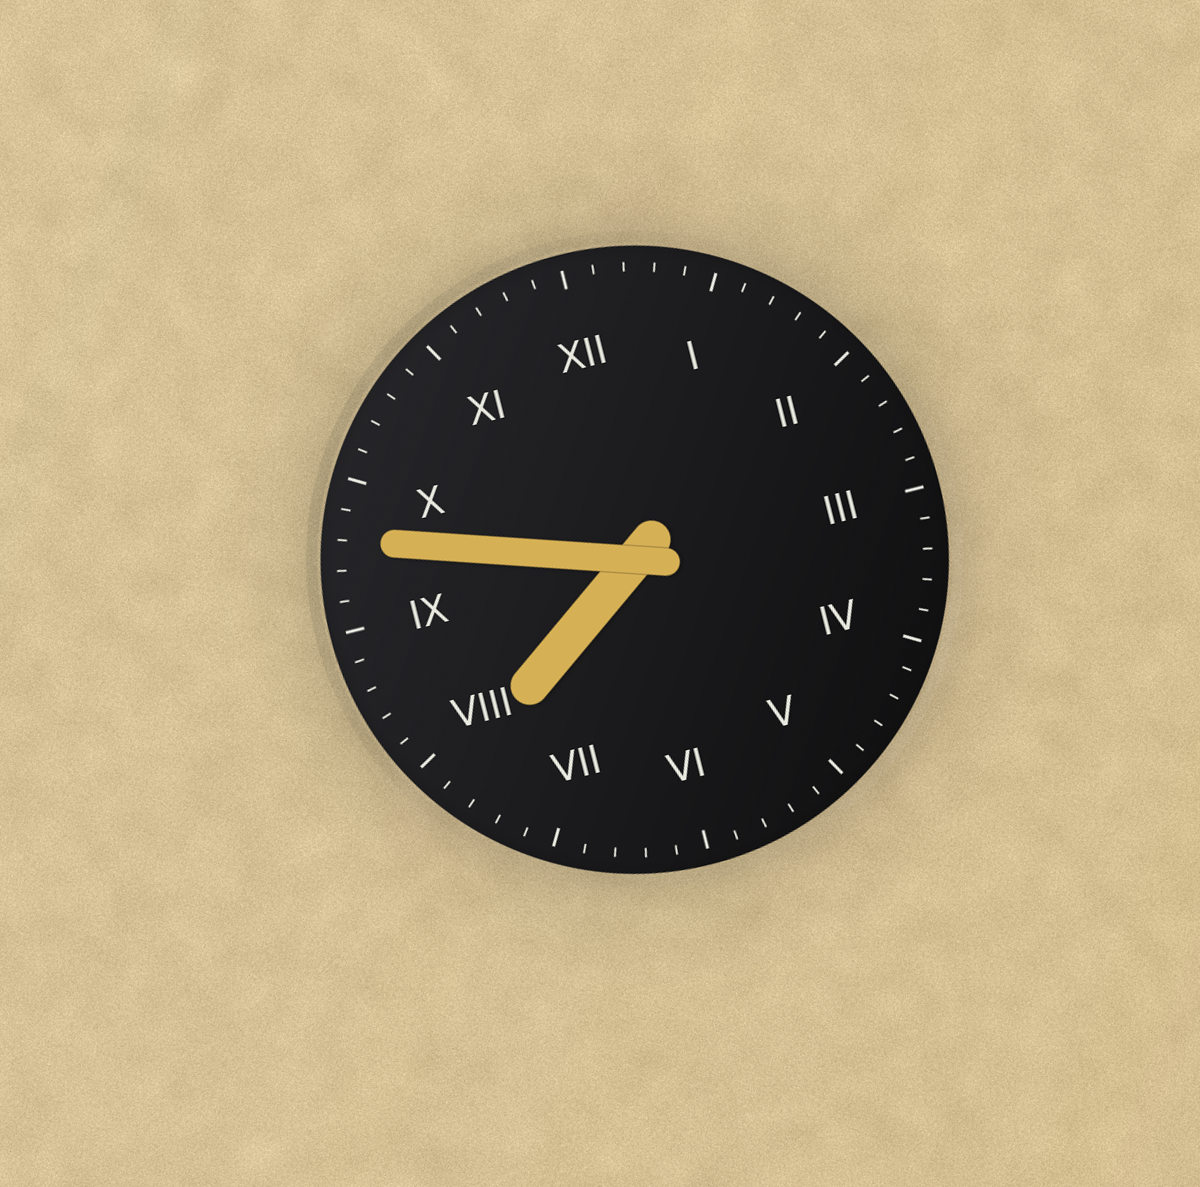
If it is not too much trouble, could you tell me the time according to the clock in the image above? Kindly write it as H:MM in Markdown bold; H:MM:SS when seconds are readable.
**7:48**
